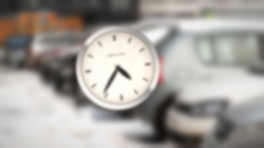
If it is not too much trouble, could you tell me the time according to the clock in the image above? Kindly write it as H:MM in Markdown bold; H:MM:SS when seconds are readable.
**4:36**
